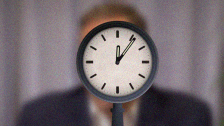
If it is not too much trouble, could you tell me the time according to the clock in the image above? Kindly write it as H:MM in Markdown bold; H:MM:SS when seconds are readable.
**12:06**
